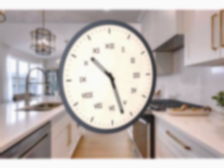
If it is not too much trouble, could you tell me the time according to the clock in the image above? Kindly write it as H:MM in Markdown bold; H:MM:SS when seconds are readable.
**10:27**
